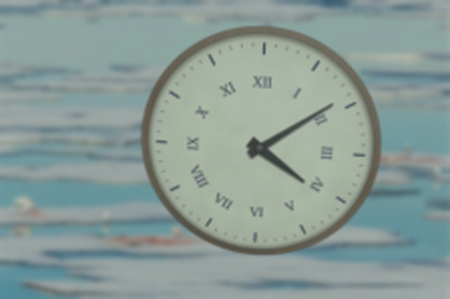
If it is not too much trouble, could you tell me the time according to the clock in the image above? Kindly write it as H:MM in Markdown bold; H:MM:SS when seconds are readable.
**4:09**
